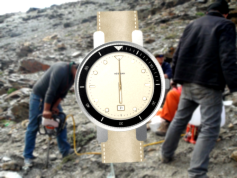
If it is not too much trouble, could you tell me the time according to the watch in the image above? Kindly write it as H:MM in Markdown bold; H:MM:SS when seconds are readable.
**6:00**
